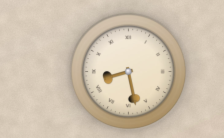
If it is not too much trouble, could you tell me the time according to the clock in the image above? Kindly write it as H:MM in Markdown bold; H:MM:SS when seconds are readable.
**8:28**
